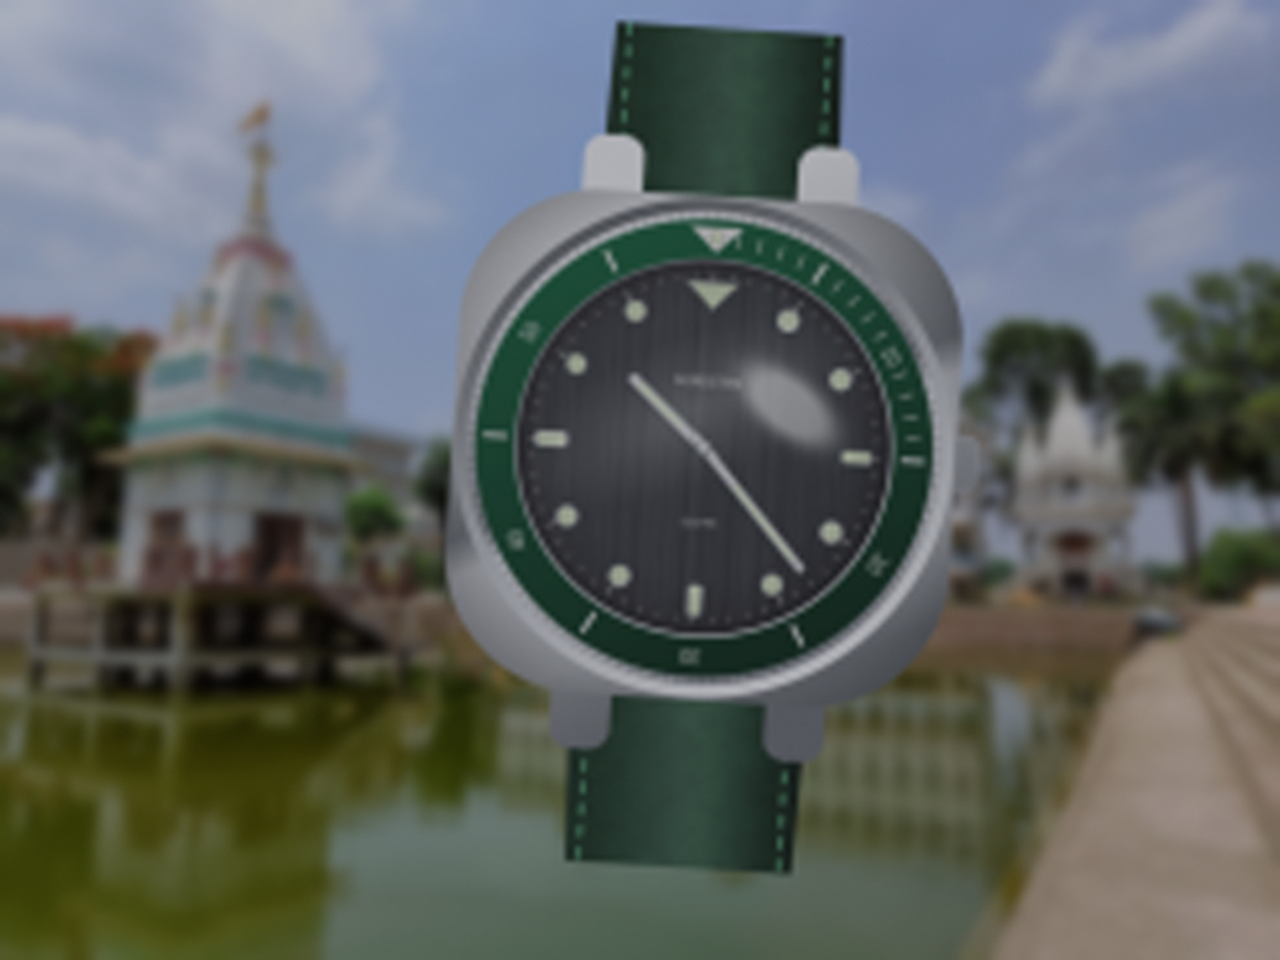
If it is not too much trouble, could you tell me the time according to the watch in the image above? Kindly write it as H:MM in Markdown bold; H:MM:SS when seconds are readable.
**10:23**
